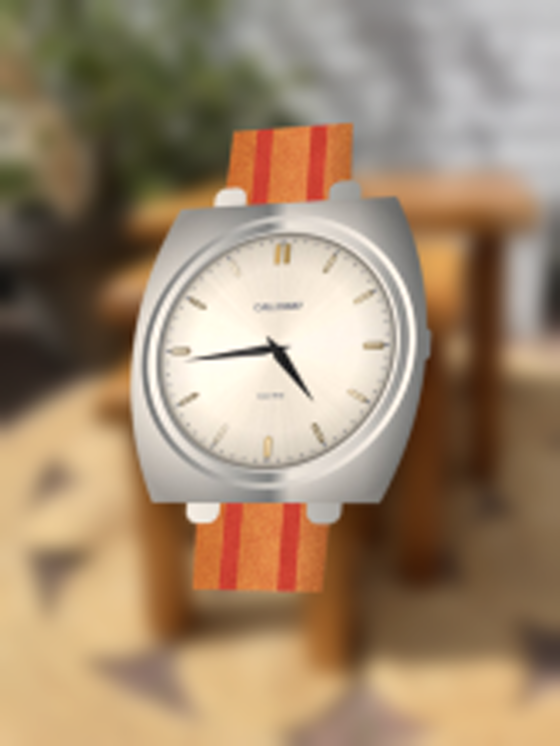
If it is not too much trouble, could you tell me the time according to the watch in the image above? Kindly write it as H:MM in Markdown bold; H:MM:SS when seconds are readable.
**4:44**
